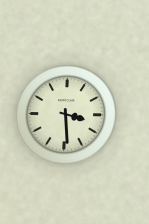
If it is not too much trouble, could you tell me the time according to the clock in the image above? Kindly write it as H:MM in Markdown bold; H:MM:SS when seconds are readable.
**3:29**
